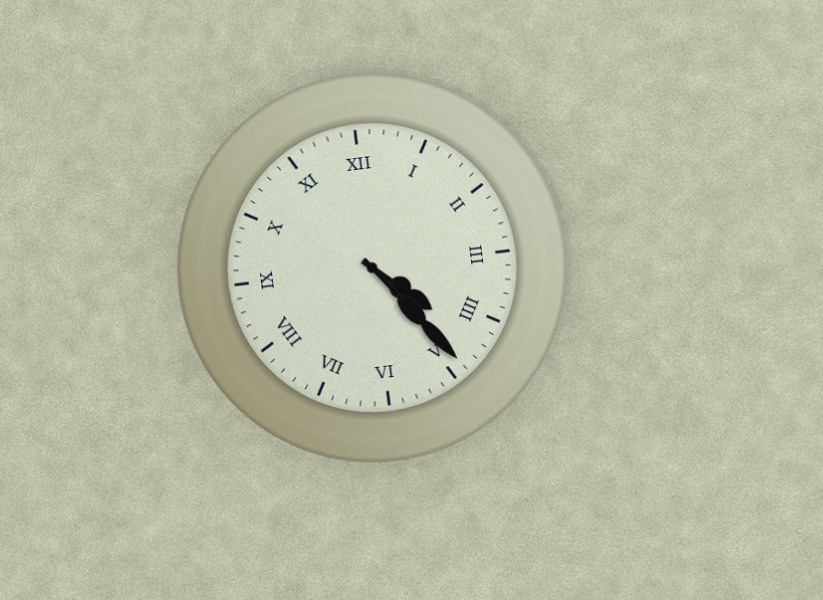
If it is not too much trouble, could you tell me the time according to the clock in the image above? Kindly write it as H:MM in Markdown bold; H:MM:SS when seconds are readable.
**4:24**
